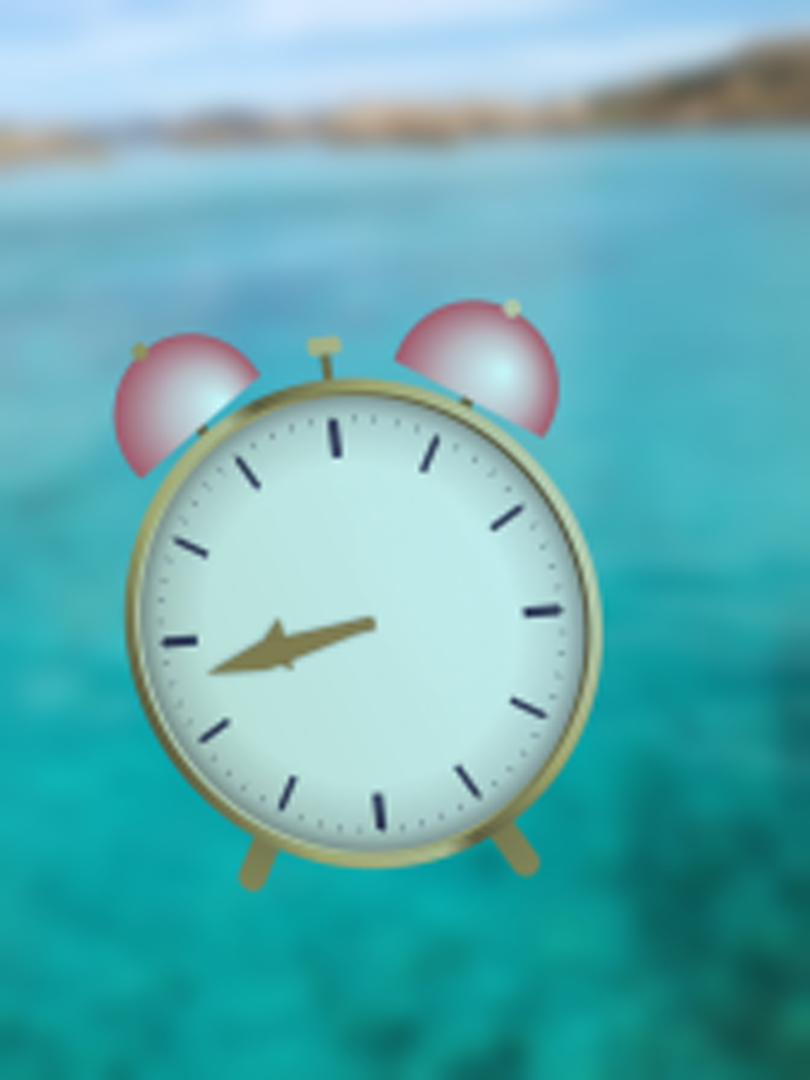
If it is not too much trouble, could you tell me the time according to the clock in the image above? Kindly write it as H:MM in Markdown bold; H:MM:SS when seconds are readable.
**8:43**
